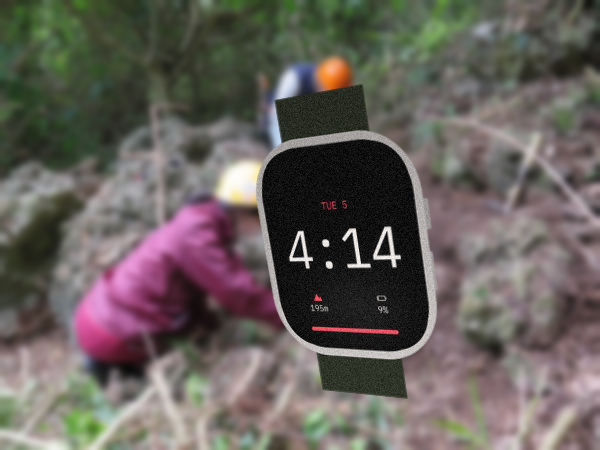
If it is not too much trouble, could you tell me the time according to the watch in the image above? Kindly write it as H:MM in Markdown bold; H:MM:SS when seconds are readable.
**4:14**
